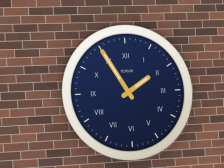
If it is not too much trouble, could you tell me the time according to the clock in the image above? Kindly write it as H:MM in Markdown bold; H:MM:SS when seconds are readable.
**1:55**
